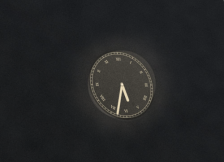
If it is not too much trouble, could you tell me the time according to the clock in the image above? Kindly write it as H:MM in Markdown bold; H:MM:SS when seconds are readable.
**5:33**
